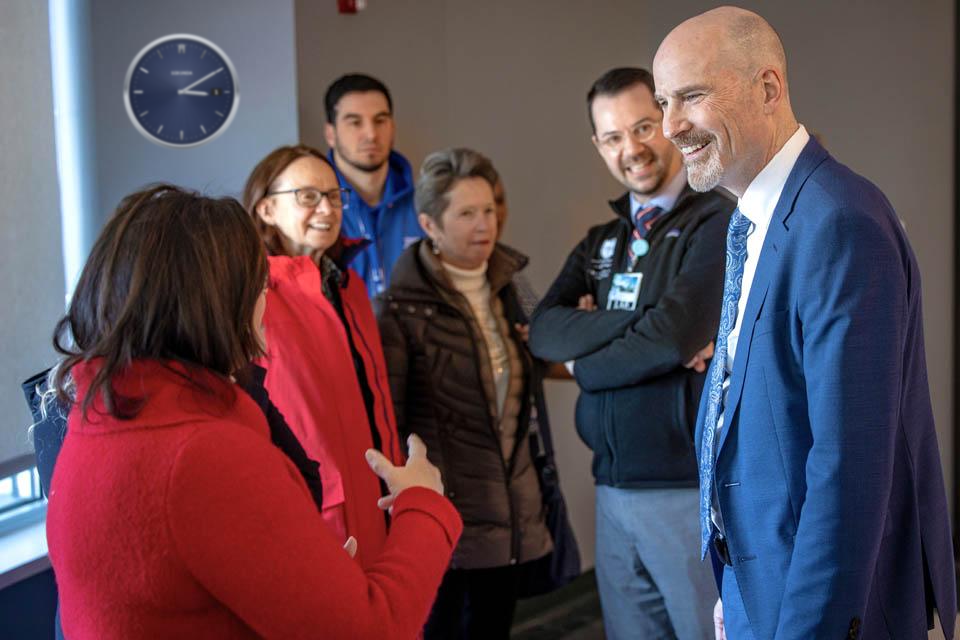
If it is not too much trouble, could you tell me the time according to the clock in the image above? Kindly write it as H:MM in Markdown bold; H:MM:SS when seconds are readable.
**3:10**
